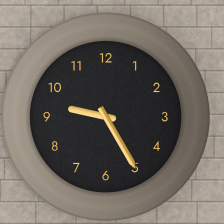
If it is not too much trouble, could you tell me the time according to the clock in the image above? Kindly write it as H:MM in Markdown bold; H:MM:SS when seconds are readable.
**9:25**
